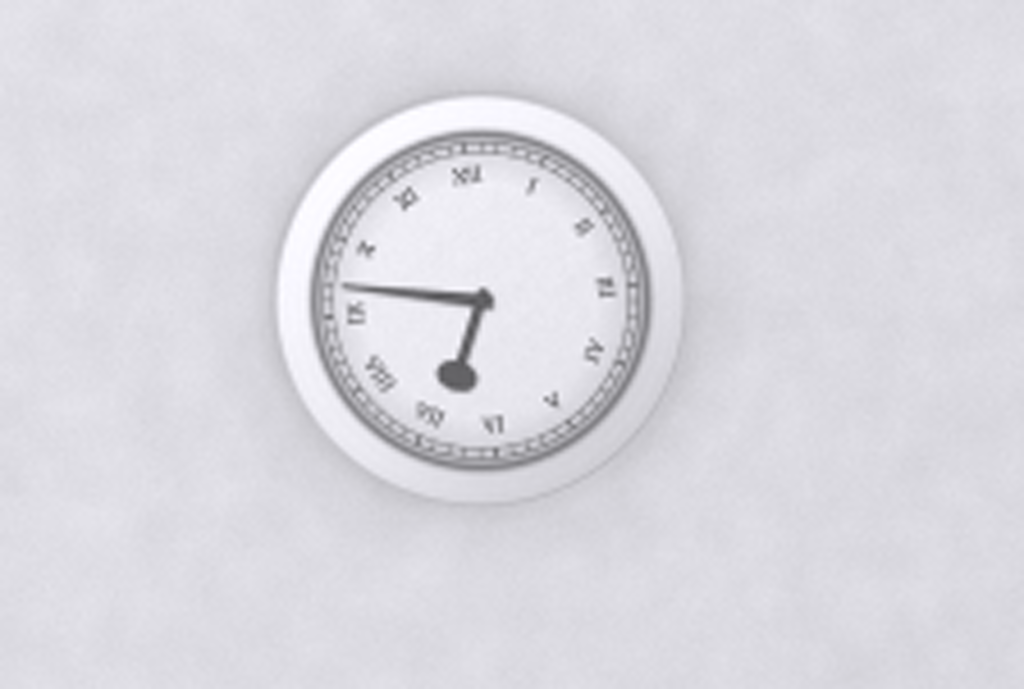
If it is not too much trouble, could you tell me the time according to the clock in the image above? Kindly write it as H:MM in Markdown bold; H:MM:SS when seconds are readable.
**6:47**
